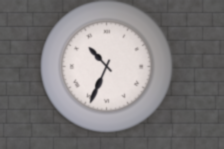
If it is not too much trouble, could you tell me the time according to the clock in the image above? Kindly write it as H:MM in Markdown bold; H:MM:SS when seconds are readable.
**10:34**
